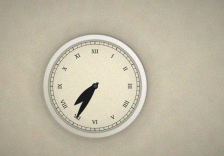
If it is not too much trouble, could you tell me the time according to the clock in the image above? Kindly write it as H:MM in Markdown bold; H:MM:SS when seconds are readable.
**7:35**
